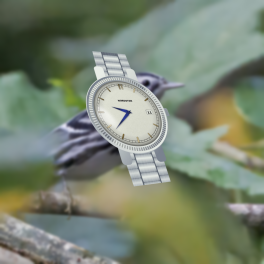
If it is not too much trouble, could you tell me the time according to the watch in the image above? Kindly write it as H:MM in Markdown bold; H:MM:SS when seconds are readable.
**9:38**
